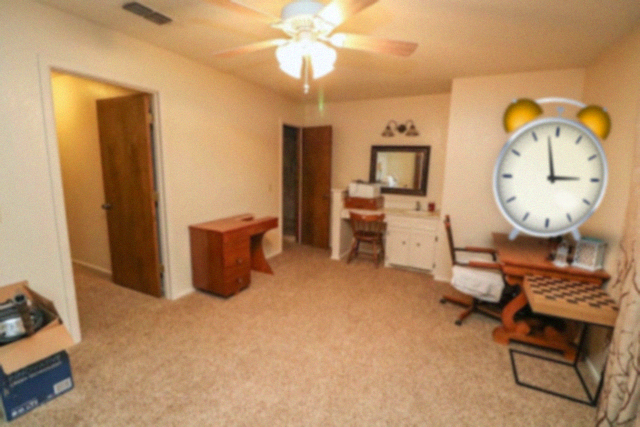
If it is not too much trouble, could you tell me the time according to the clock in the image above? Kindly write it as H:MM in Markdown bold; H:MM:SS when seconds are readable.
**2:58**
